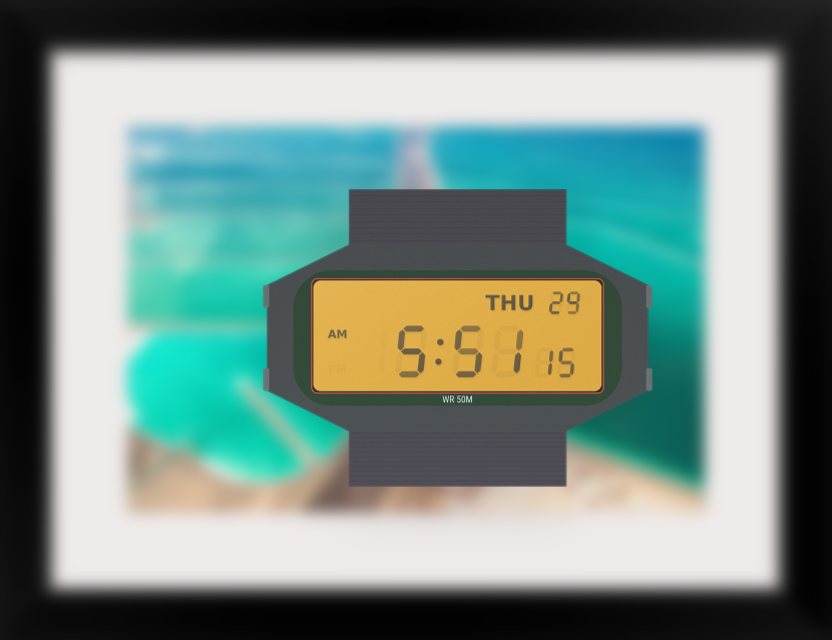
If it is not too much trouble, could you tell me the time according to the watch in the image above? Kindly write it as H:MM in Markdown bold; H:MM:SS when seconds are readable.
**5:51:15**
